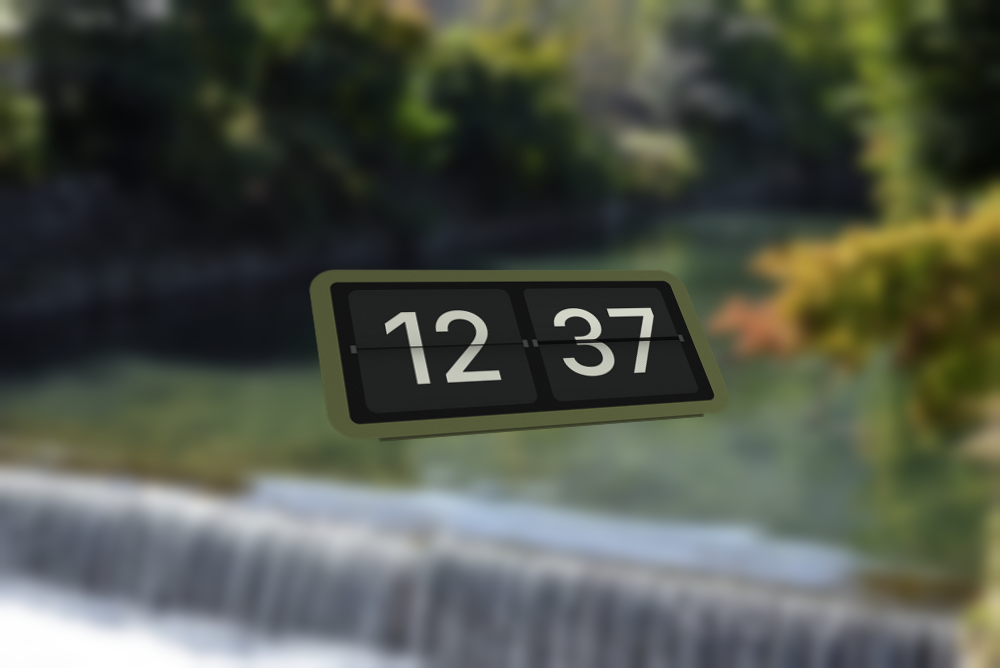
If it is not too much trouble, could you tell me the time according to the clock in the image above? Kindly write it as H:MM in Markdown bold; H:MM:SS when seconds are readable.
**12:37**
